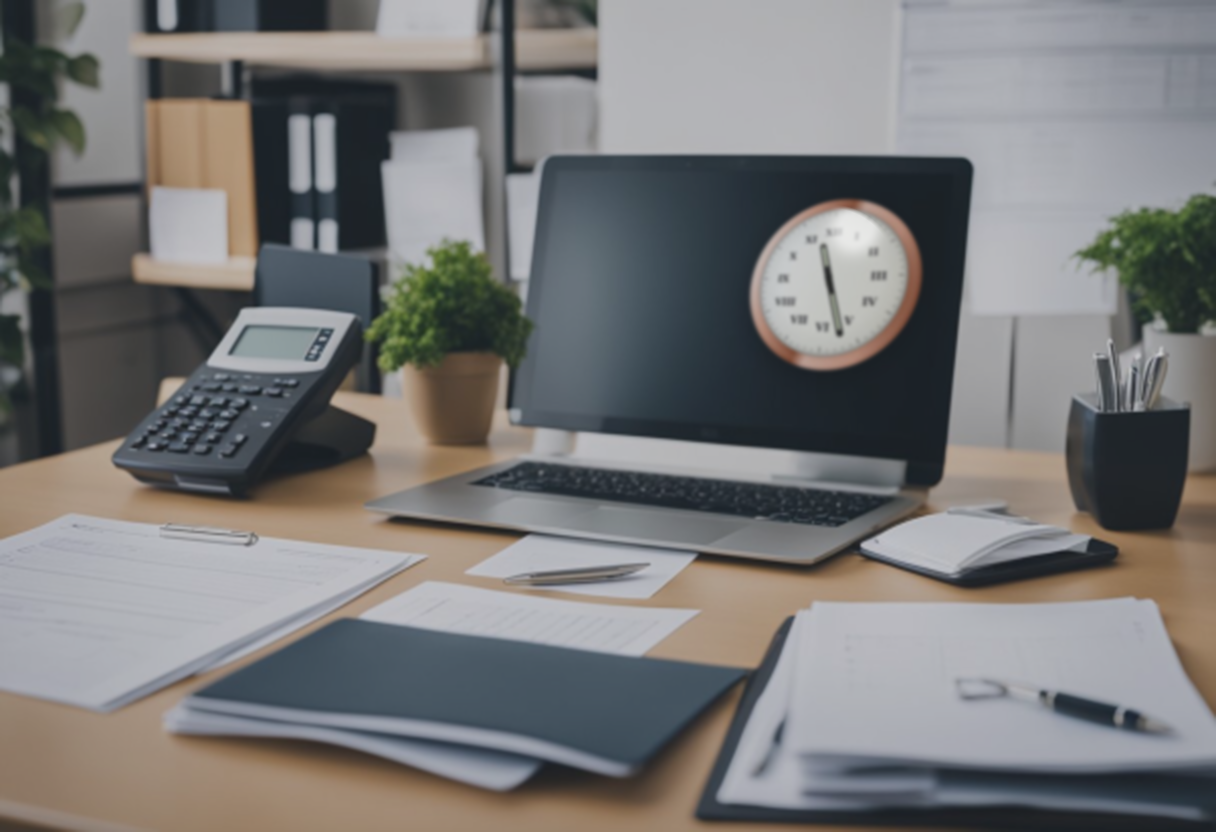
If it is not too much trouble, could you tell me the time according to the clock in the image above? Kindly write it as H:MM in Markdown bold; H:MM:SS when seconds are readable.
**11:27**
